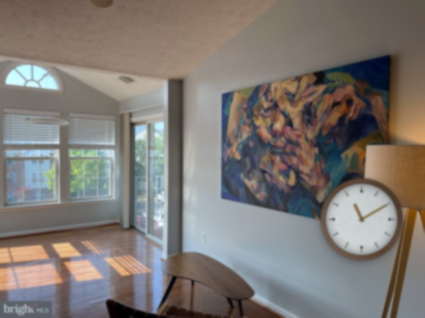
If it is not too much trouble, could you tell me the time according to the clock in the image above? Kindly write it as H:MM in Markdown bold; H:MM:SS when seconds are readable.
**11:10**
